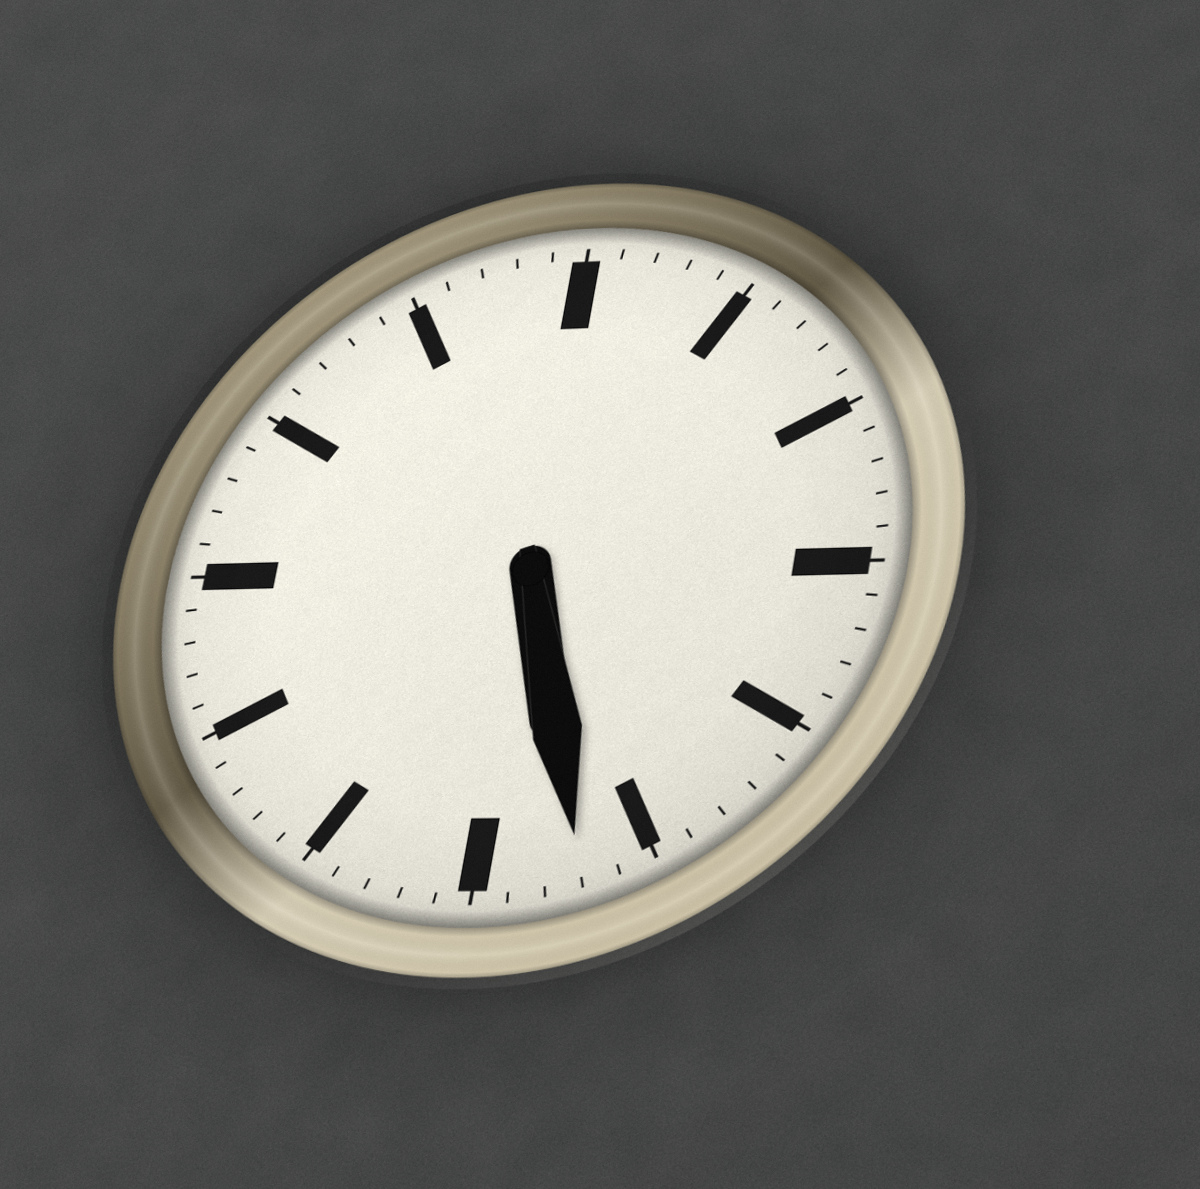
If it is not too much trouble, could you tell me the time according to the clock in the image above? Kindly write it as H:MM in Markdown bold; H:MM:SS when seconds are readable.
**5:27**
